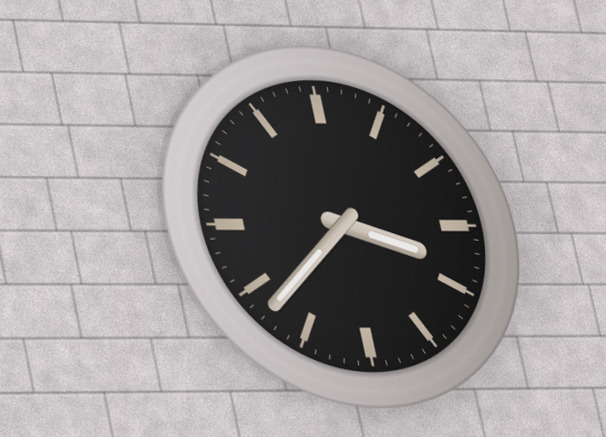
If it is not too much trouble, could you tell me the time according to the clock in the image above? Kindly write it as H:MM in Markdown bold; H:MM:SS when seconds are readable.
**3:38**
